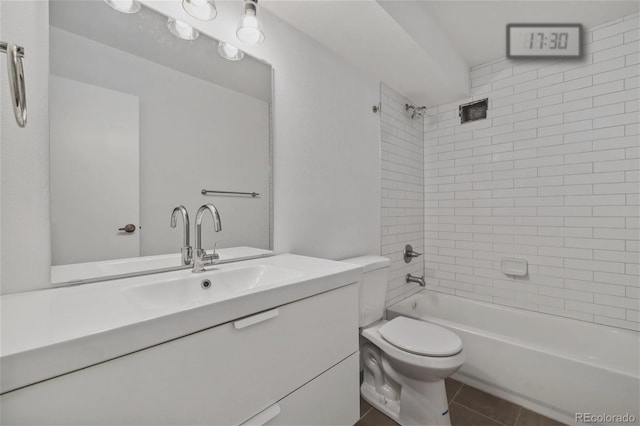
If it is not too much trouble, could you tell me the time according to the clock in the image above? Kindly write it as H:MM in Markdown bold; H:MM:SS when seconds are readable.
**17:30**
